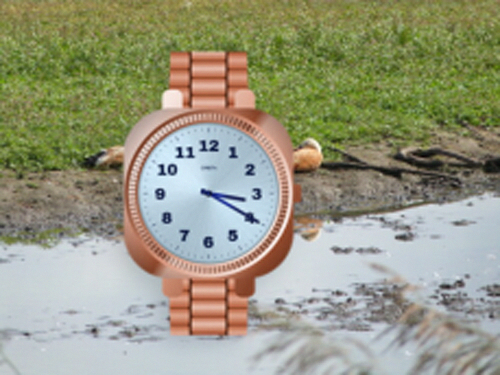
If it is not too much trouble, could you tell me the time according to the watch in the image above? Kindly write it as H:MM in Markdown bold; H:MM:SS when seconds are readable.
**3:20**
